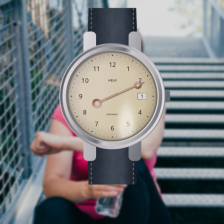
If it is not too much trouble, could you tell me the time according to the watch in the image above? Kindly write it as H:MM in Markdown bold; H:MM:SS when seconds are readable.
**8:11**
